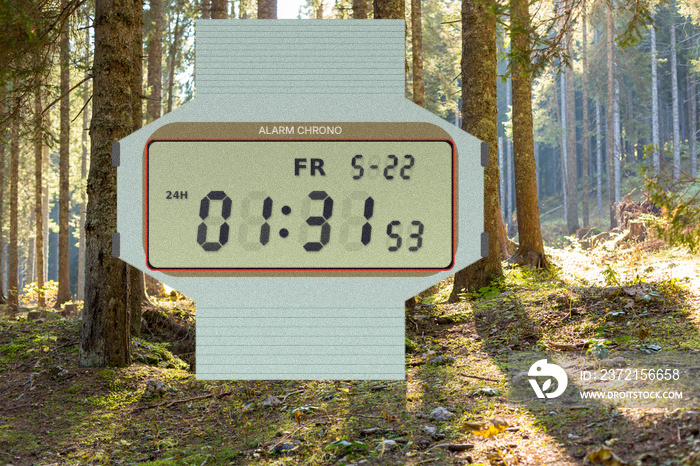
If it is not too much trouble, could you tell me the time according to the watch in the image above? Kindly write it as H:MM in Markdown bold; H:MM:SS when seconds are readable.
**1:31:53**
